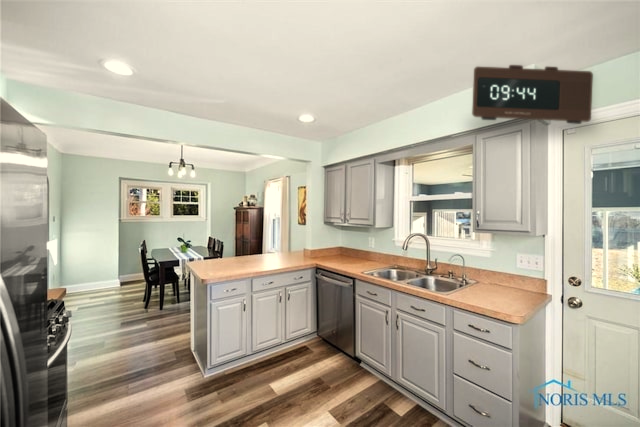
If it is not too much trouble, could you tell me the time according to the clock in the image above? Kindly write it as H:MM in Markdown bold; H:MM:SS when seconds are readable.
**9:44**
